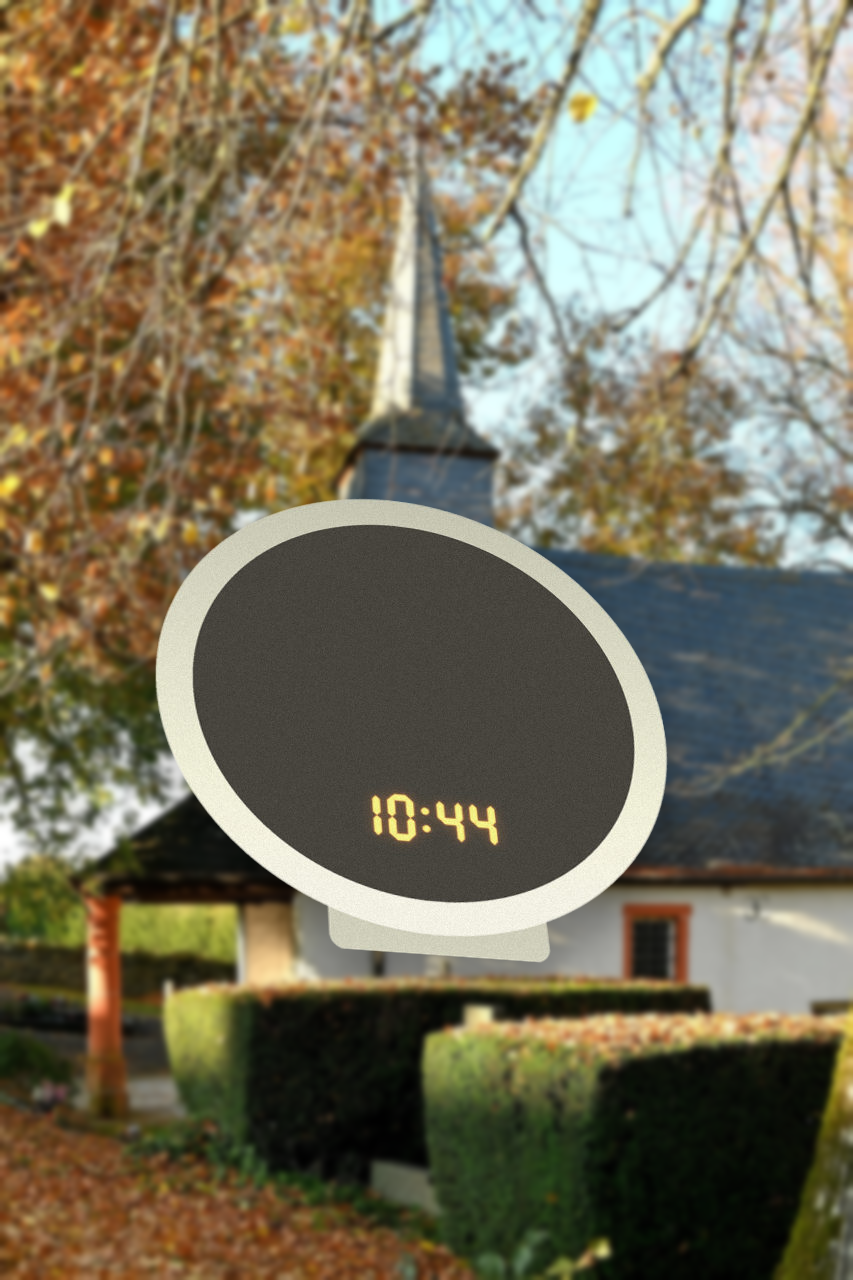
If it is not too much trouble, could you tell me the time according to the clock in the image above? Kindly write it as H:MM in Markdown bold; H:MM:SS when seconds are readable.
**10:44**
